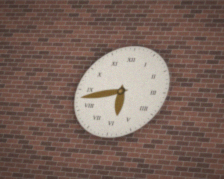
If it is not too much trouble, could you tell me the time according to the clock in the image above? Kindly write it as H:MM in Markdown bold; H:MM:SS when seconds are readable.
**5:43**
